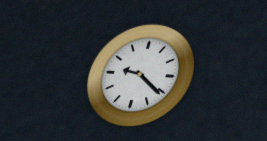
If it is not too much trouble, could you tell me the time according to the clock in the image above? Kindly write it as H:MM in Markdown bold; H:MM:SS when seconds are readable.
**9:21**
